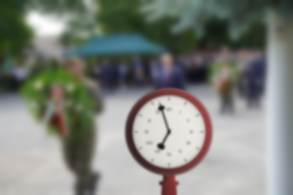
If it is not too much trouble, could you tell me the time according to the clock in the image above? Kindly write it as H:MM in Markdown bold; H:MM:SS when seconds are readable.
**6:57**
